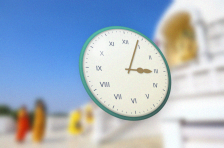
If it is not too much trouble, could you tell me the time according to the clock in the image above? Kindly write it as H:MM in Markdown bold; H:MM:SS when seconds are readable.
**3:04**
